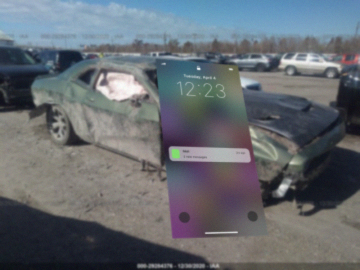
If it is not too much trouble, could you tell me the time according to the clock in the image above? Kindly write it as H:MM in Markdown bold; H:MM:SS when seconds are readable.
**12:23**
